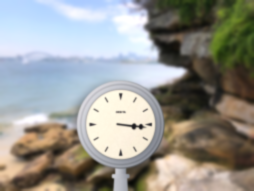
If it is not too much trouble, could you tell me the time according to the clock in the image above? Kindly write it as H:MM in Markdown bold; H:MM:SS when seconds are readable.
**3:16**
